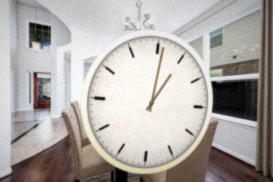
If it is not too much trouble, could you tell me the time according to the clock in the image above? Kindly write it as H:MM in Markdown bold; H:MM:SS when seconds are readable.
**1:01**
